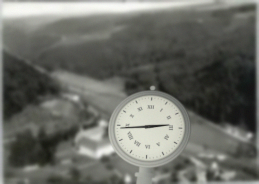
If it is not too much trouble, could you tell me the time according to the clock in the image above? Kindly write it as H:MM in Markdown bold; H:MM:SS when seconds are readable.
**2:44**
